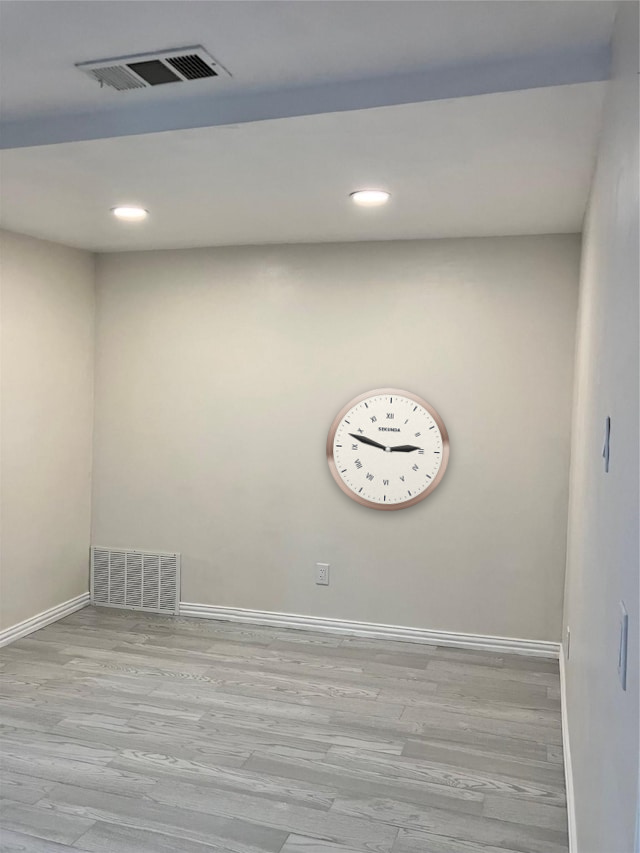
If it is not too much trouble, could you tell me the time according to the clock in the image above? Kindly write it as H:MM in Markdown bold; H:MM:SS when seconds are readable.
**2:48**
